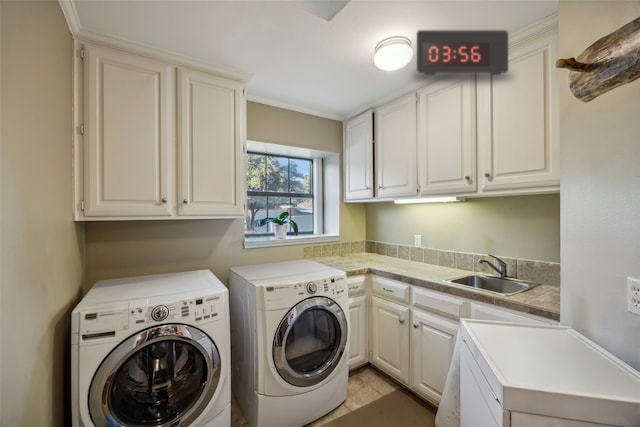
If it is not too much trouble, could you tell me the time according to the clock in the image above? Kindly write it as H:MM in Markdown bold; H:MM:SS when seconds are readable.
**3:56**
